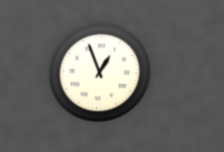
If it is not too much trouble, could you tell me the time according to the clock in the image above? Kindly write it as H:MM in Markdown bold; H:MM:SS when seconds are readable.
**12:56**
